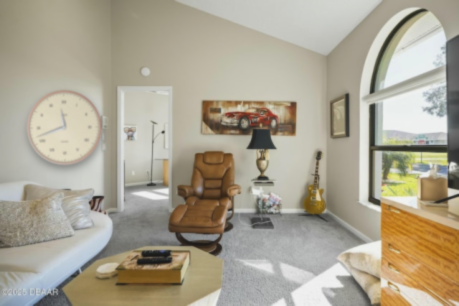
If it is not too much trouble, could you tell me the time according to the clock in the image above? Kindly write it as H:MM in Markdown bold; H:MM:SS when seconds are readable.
**11:42**
